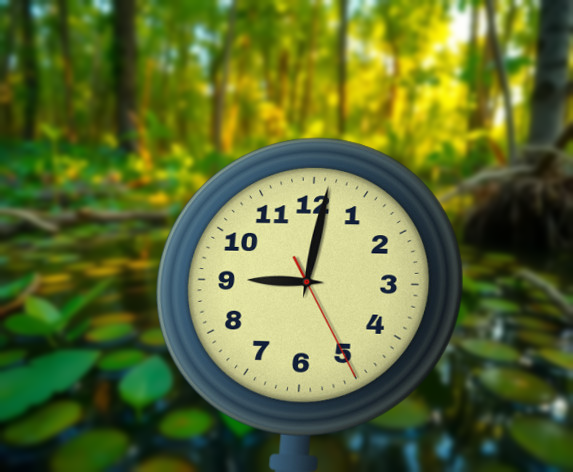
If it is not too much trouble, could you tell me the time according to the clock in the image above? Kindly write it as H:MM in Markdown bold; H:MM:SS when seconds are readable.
**9:01:25**
